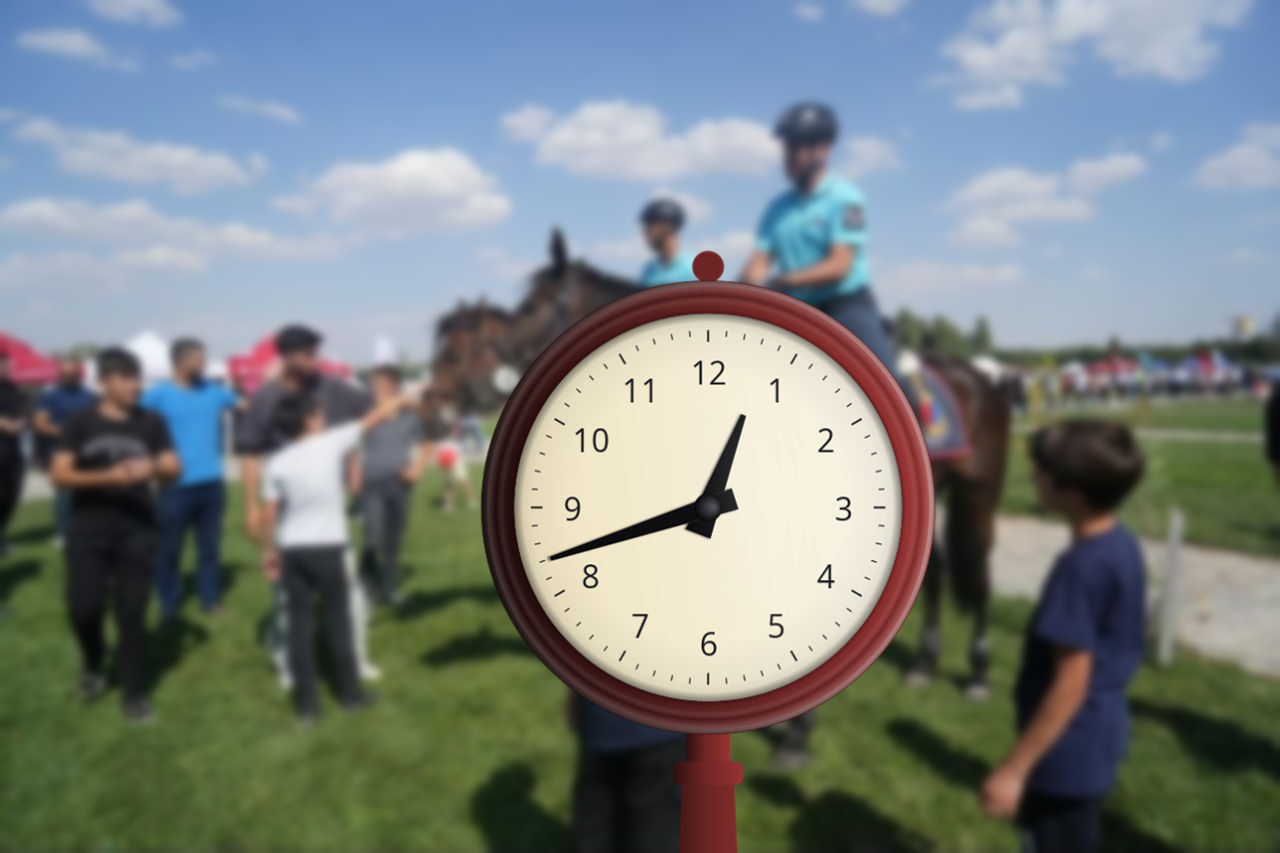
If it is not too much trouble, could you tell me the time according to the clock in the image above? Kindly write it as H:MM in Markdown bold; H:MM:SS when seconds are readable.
**12:42**
